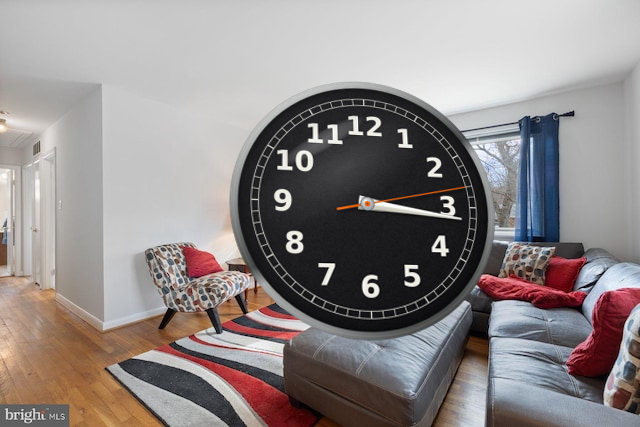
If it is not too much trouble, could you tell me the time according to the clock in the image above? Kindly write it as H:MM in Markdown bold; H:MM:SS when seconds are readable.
**3:16:13**
